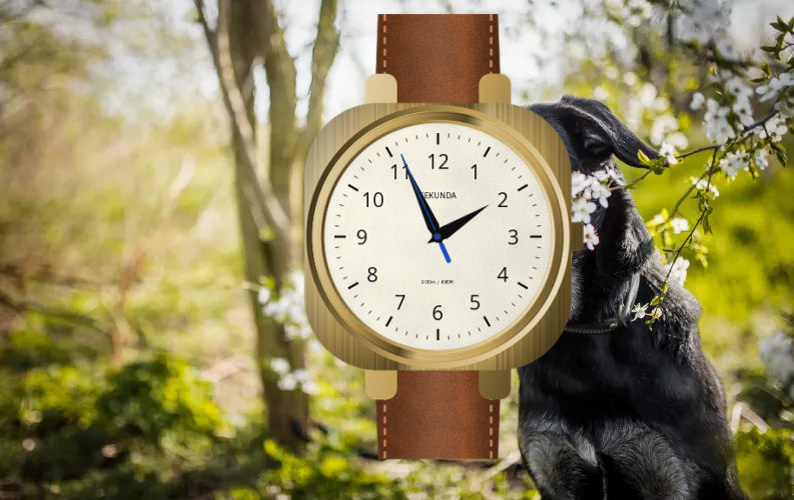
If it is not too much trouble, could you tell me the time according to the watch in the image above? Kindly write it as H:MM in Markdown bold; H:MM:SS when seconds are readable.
**1:55:56**
